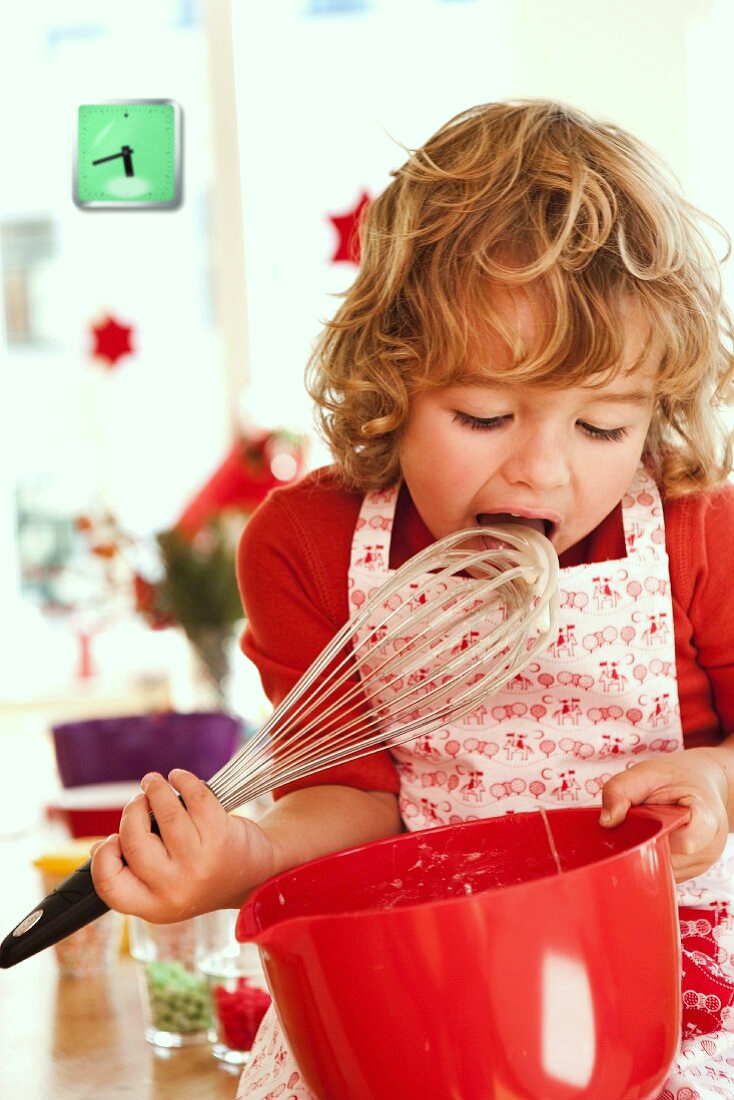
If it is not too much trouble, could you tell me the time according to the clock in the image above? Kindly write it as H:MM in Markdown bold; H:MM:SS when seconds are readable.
**5:42**
